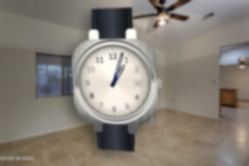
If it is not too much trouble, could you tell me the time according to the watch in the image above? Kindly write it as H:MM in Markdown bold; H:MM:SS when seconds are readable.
**1:03**
